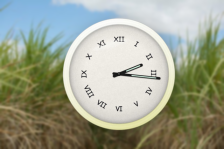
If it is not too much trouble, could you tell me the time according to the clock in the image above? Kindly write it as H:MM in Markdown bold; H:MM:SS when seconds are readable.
**2:16**
